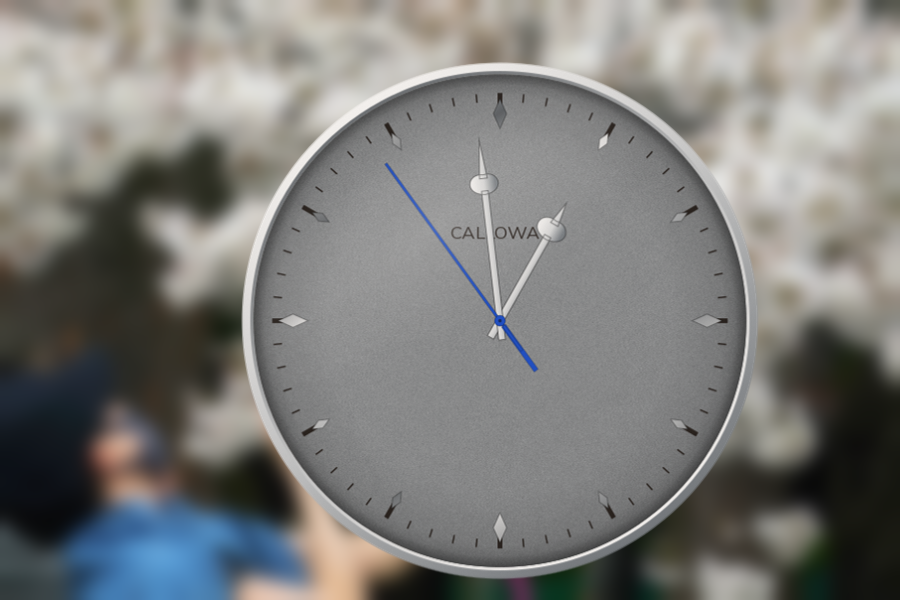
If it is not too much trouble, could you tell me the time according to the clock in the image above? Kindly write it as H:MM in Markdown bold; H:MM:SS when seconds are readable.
**12:58:54**
